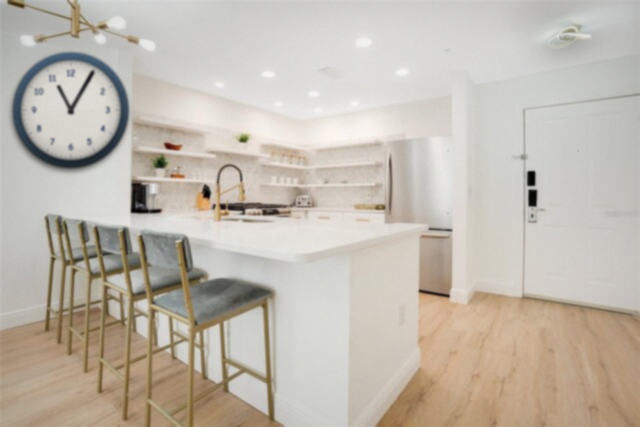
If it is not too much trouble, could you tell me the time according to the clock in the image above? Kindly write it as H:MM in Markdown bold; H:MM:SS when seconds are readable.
**11:05**
